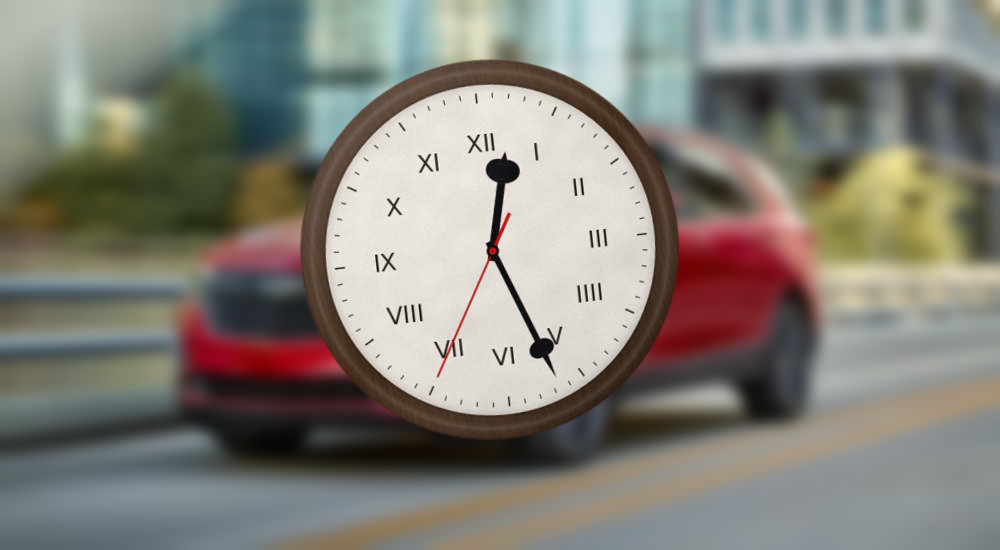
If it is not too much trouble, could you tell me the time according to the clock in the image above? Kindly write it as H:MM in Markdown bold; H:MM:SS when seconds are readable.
**12:26:35**
